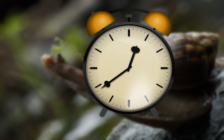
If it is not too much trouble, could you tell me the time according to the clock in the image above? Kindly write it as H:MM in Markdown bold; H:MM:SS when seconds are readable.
**12:39**
